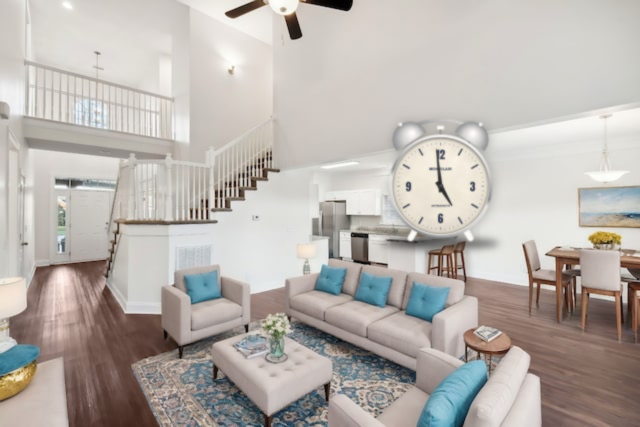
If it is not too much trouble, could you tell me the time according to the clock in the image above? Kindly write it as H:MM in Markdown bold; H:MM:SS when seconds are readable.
**4:59**
